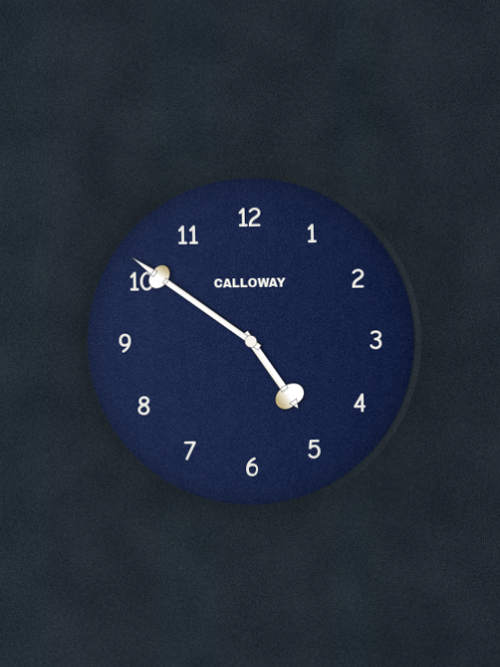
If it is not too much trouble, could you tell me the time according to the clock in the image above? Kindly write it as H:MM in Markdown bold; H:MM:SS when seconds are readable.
**4:51**
